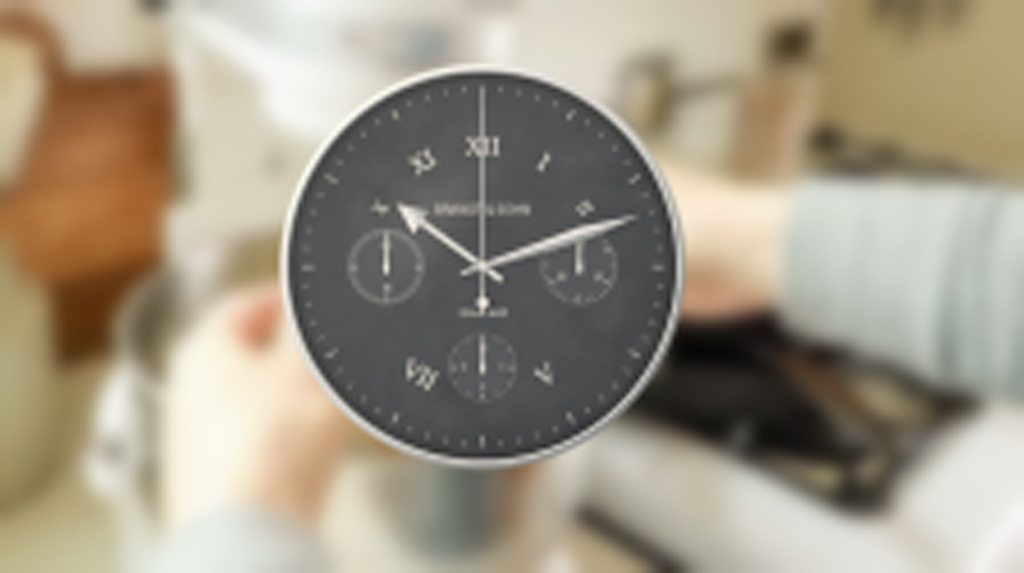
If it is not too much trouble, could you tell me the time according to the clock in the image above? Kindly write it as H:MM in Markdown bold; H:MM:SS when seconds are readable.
**10:12**
